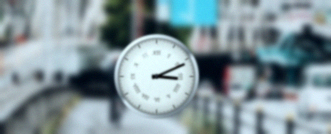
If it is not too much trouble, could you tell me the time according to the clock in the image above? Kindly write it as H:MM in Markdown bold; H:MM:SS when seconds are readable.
**3:11**
